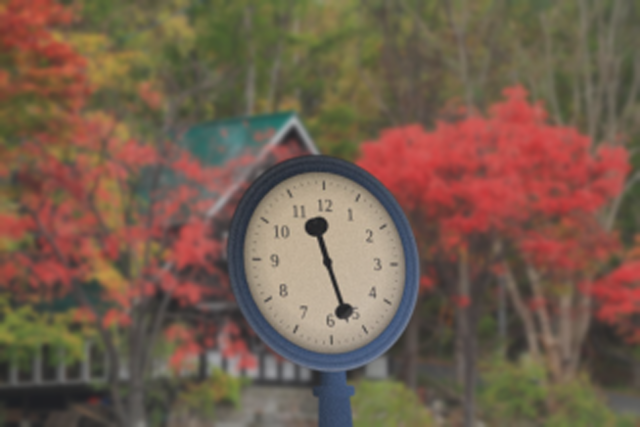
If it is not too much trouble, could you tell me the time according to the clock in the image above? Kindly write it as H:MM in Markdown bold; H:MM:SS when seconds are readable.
**11:27**
